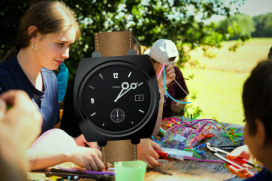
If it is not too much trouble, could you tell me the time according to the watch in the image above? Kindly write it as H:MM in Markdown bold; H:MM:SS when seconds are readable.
**1:09**
